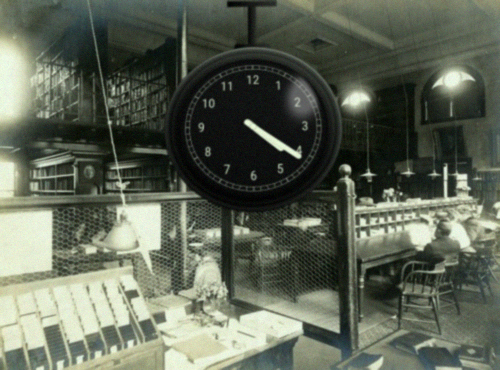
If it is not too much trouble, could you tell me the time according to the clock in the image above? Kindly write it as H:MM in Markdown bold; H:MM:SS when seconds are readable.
**4:21**
